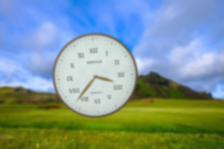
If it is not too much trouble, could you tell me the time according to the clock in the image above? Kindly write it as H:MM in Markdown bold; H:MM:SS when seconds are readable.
**3:37**
